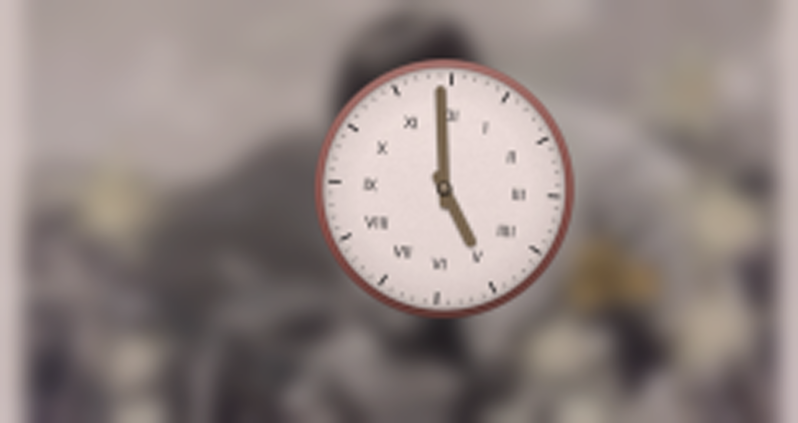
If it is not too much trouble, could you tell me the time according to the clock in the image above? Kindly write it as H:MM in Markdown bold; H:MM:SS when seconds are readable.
**4:59**
